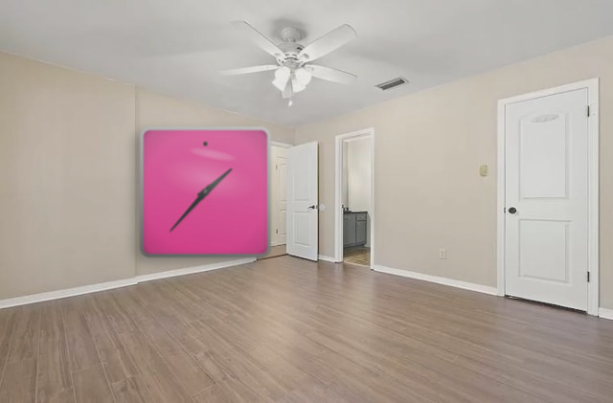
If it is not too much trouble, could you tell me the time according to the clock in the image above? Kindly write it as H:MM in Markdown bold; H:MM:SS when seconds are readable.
**1:37**
